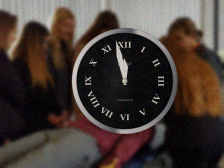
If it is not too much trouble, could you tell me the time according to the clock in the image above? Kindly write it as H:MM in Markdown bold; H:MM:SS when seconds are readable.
**11:58**
